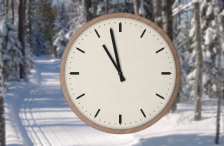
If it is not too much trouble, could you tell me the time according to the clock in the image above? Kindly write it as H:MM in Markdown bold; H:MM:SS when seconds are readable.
**10:58**
